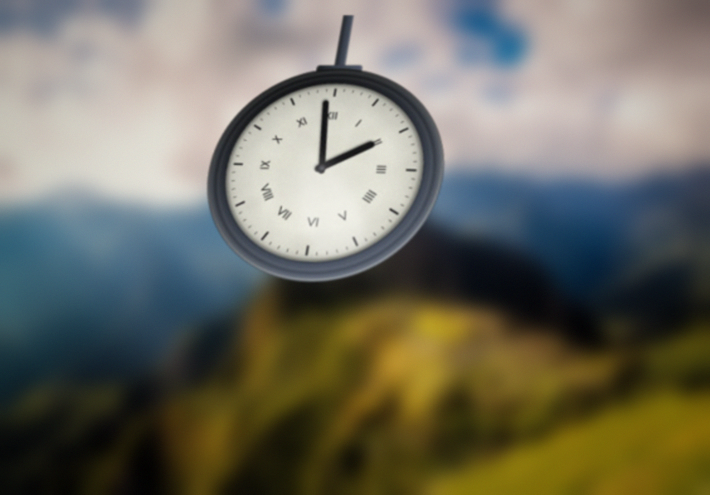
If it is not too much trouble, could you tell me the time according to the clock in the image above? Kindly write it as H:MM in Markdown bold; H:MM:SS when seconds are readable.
**1:59**
